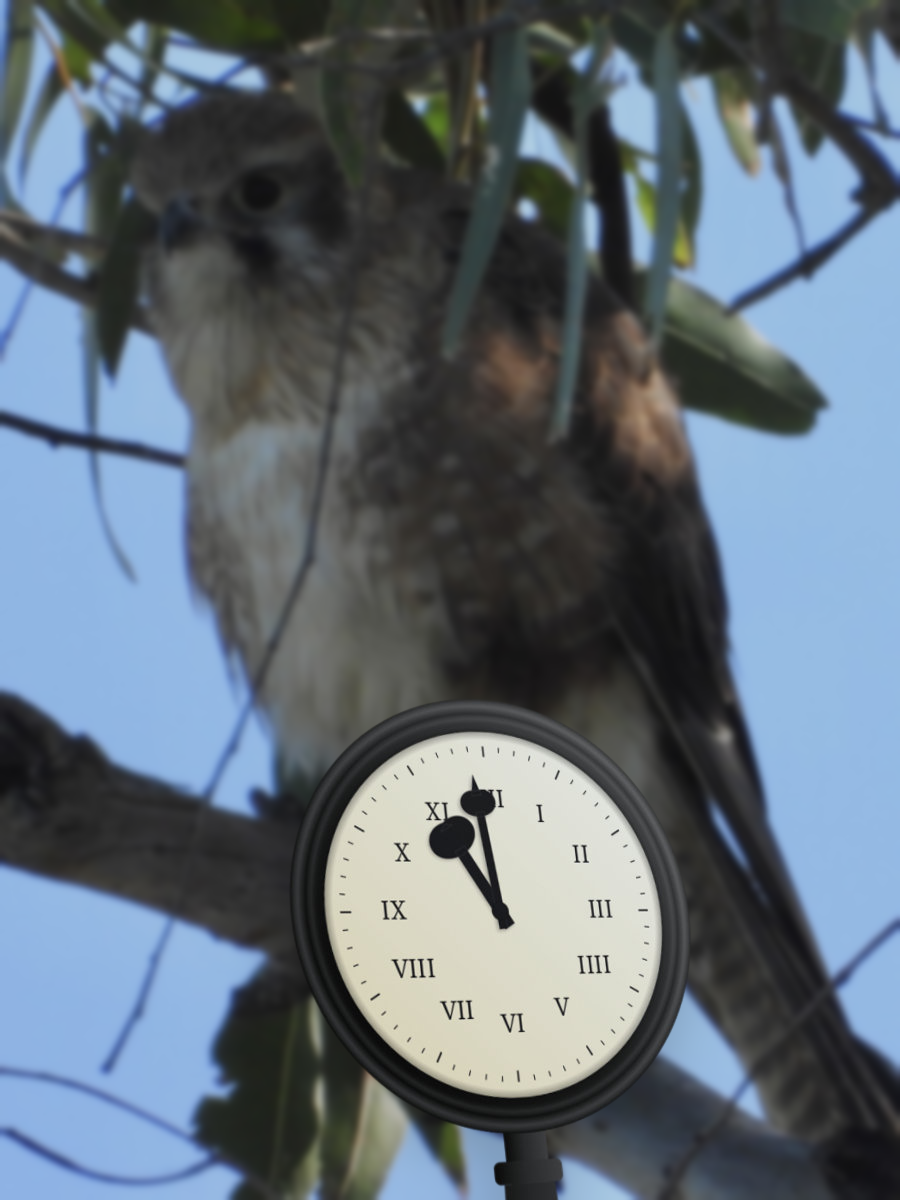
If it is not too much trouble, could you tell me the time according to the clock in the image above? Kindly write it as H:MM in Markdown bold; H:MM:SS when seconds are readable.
**10:59**
